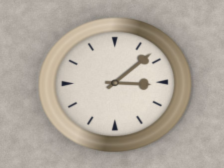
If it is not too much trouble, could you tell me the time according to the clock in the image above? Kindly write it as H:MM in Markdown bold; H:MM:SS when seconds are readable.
**3:08**
